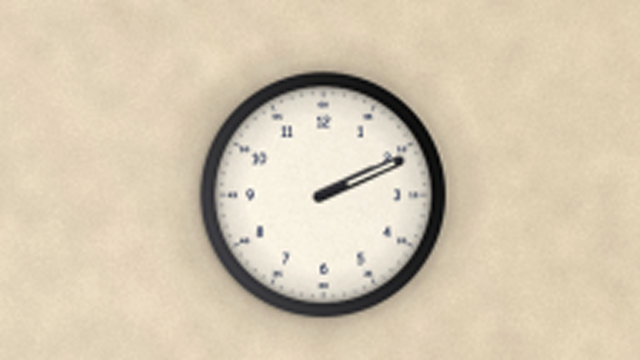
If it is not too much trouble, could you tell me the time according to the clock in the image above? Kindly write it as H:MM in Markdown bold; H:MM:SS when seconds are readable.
**2:11**
